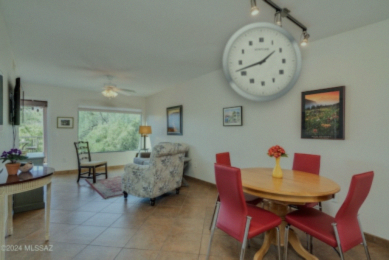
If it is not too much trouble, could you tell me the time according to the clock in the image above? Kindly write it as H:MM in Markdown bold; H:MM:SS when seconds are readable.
**1:42**
